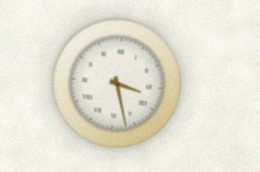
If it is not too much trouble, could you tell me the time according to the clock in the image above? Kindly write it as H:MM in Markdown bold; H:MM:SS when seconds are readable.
**3:27**
